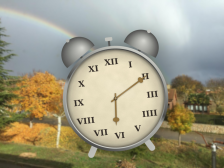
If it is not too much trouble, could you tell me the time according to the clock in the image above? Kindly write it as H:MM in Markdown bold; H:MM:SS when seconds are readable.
**6:10**
